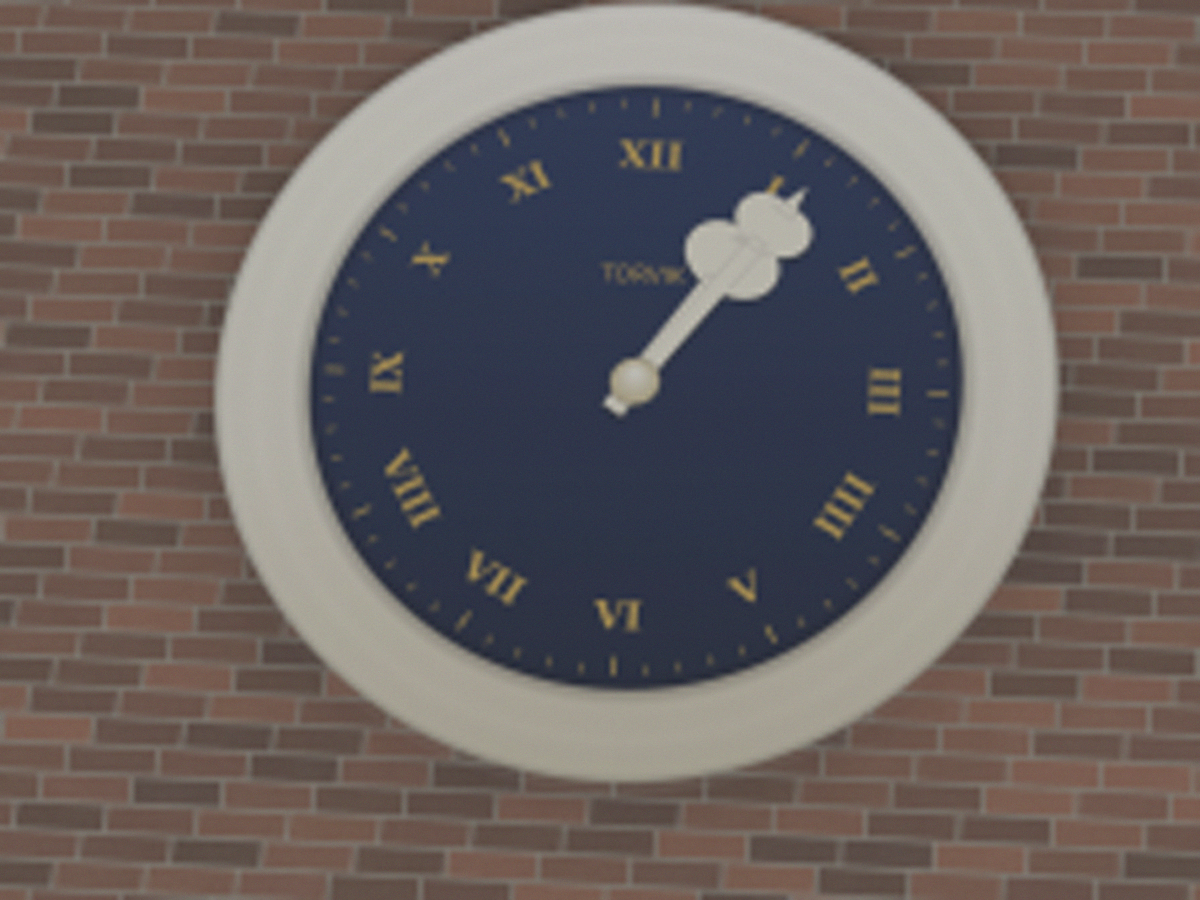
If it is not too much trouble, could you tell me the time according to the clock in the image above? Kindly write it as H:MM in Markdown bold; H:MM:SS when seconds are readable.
**1:06**
